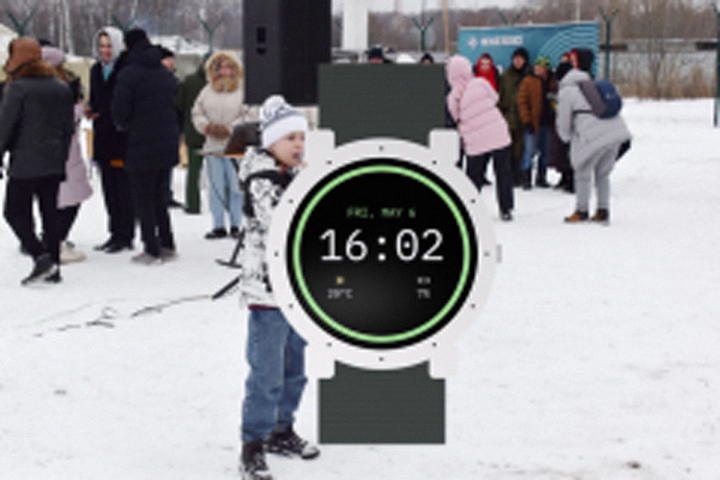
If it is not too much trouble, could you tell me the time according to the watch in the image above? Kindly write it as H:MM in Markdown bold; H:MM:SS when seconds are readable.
**16:02**
